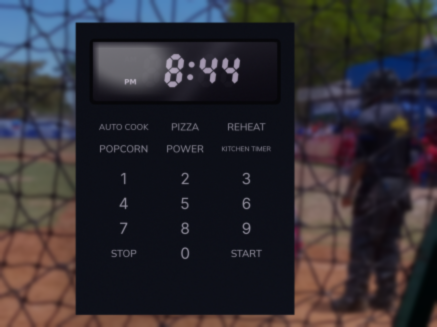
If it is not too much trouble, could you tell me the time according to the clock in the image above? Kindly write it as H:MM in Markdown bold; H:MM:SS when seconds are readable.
**8:44**
